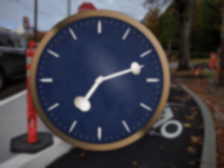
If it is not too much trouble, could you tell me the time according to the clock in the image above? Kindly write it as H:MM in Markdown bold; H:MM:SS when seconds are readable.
**7:12**
